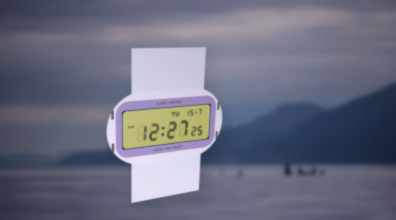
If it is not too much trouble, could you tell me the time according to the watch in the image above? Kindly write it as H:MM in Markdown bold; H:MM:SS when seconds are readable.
**12:27:25**
